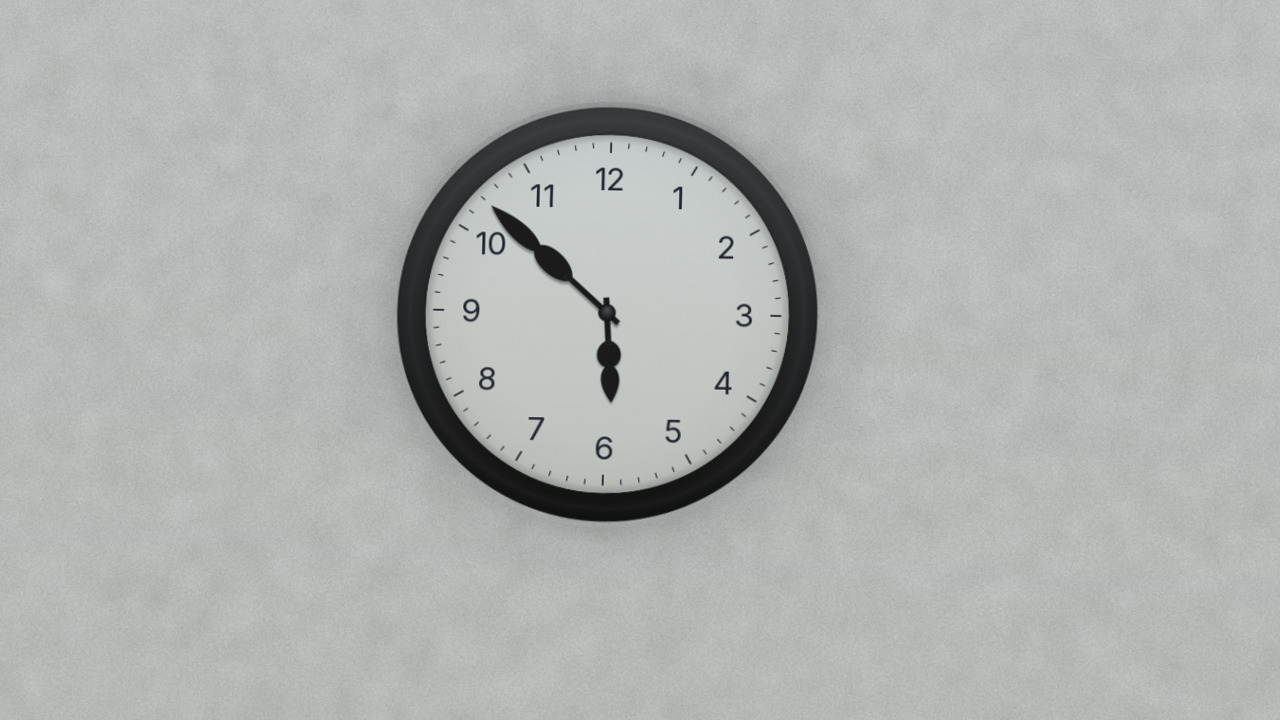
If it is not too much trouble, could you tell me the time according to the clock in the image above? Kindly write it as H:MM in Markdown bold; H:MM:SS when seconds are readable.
**5:52**
